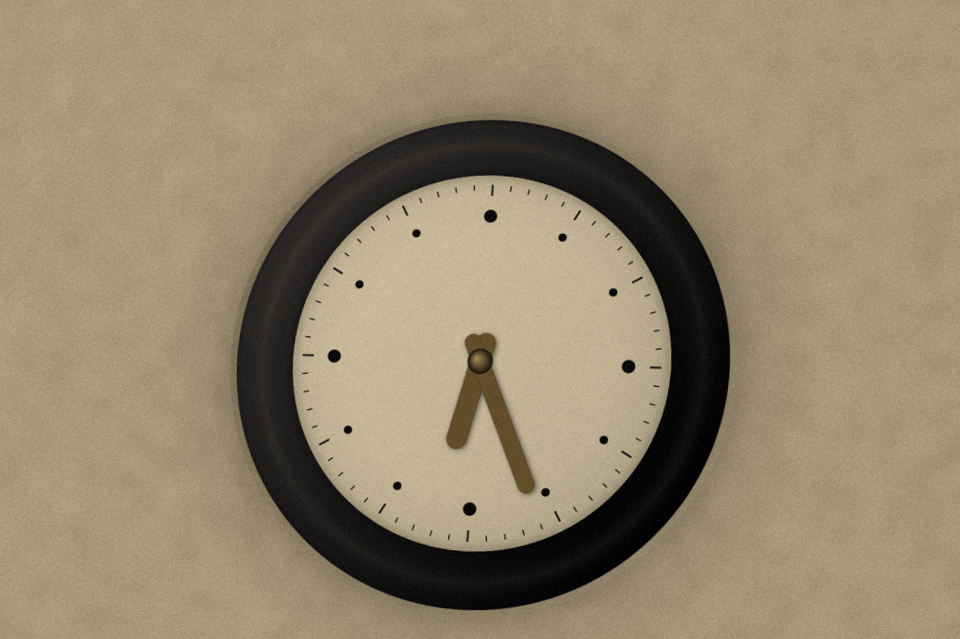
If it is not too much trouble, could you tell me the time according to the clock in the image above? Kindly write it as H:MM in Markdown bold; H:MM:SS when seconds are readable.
**6:26**
